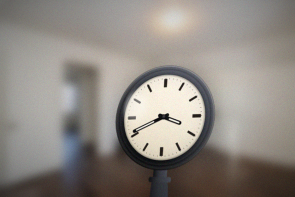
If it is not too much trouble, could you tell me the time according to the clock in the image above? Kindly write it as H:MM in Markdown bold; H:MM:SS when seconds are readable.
**3:41**
